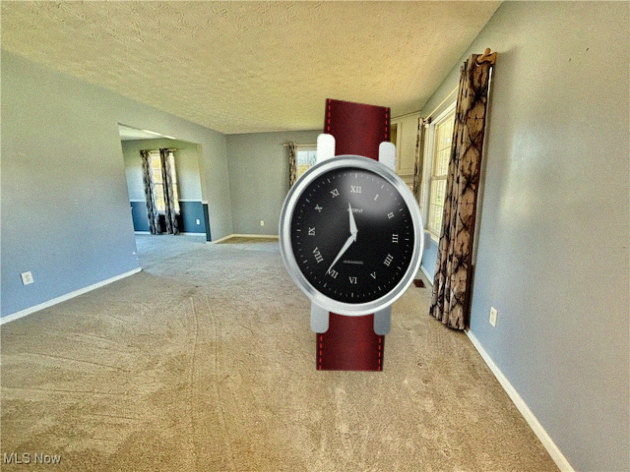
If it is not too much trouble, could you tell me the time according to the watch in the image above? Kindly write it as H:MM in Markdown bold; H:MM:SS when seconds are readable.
**11:36**
